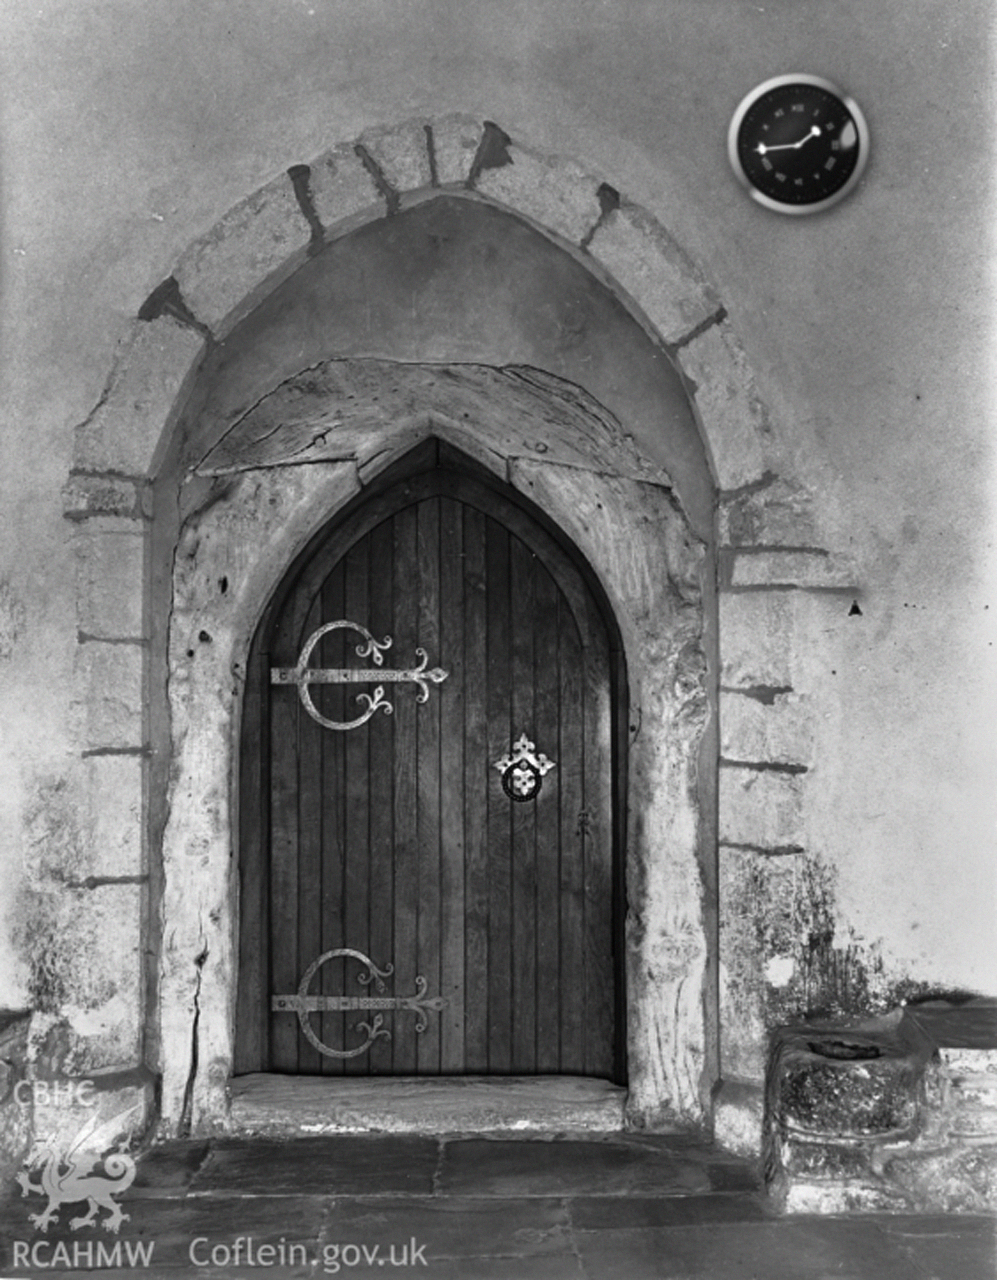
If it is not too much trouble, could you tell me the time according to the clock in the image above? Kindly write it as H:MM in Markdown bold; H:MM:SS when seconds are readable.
**1:44**
